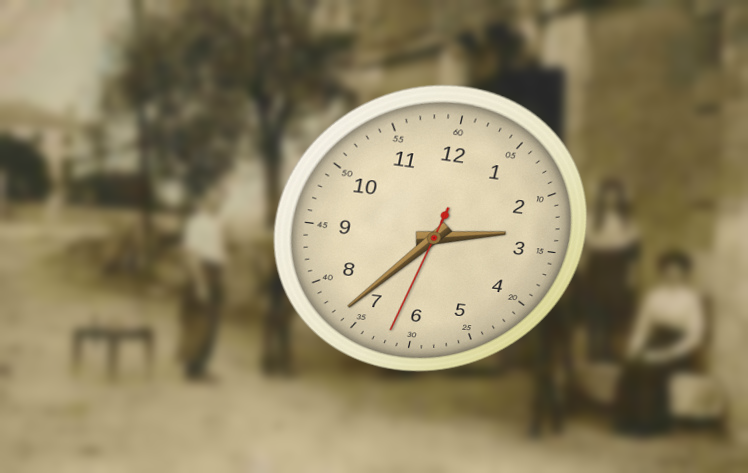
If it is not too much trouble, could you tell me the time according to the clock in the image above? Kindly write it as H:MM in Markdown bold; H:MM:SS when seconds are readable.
**2:36:32**
